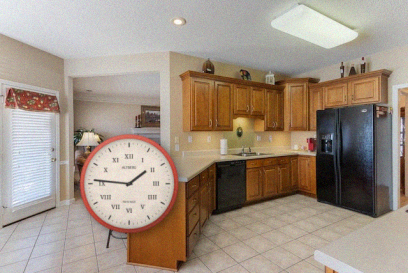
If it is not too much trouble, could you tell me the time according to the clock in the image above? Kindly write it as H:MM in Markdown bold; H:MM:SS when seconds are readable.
**1:46**
